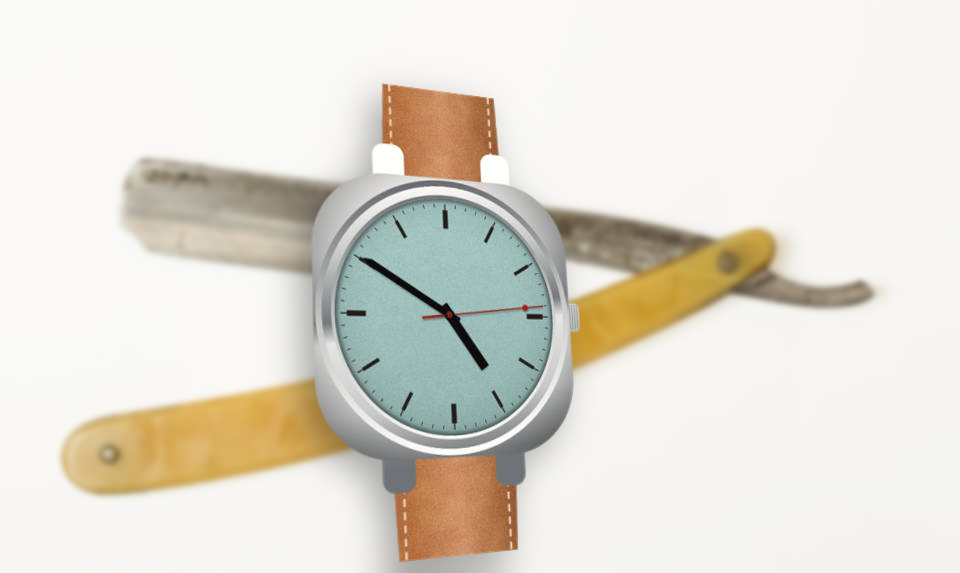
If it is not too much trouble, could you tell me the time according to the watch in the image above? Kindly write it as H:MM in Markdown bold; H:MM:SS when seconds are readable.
**4:50:14**
